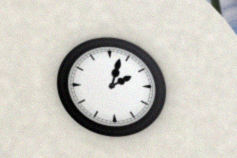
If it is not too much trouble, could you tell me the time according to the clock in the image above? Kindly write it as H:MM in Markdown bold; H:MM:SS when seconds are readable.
**2:03**
